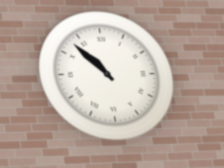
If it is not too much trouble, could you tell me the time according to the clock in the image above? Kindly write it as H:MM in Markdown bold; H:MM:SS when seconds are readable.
**10:53**
